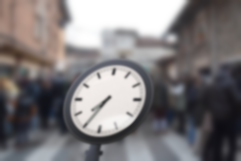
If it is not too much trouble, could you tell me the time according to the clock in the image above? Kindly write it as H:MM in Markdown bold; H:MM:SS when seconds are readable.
**7:35**
